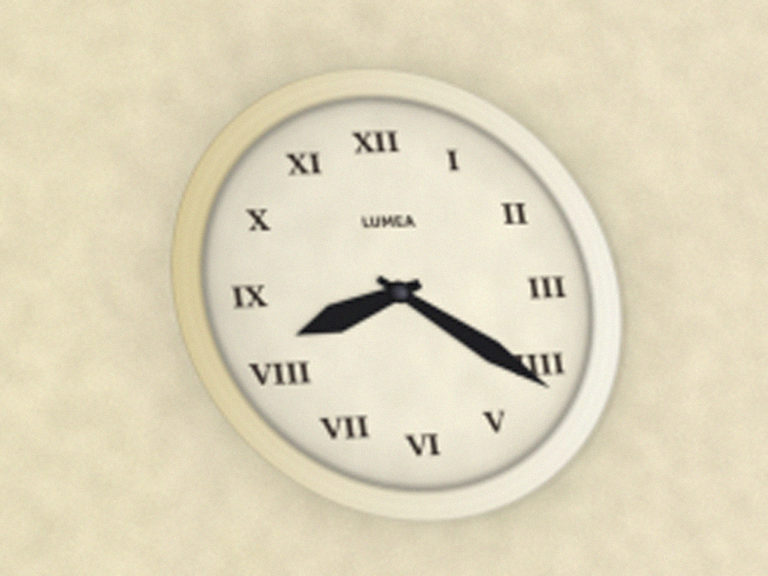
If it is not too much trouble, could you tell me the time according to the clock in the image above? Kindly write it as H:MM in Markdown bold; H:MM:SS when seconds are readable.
**8:21**
